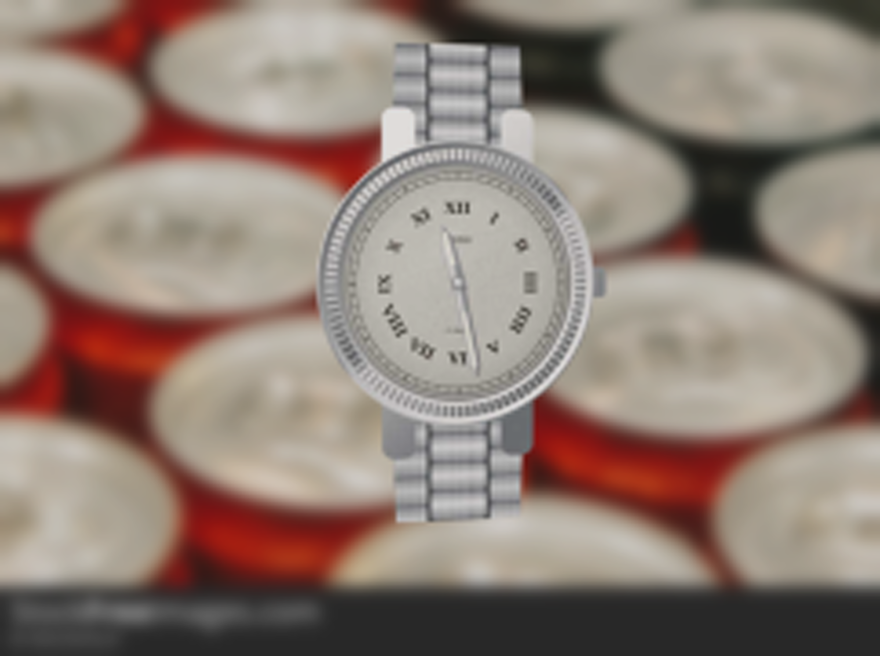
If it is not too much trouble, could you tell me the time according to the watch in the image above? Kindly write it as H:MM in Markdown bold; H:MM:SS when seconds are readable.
**11:28**
